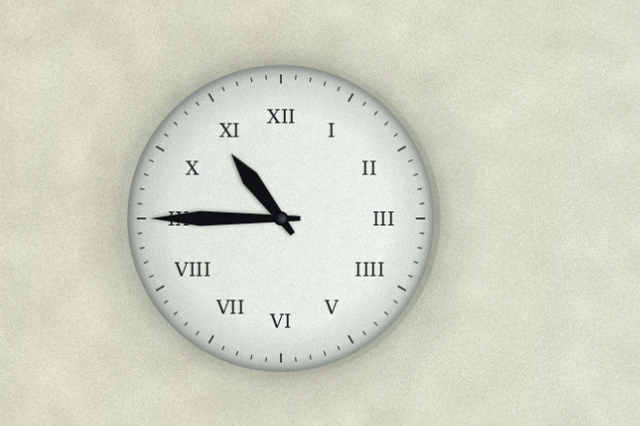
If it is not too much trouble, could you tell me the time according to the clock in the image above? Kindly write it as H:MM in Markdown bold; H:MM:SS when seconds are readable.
**10:45**
